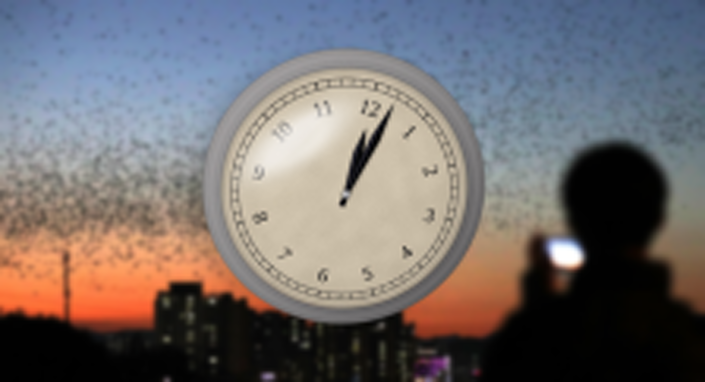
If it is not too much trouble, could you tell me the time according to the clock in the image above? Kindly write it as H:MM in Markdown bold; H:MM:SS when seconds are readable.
**12:02**
